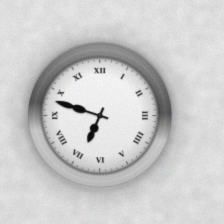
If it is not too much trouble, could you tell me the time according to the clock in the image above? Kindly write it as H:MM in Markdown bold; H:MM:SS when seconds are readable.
**6:48**
